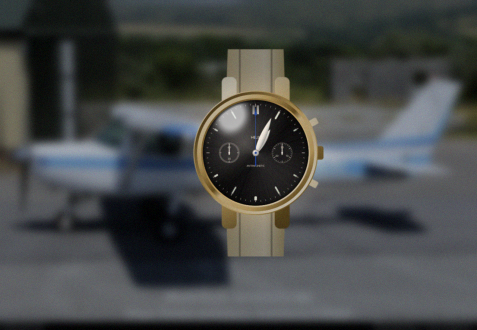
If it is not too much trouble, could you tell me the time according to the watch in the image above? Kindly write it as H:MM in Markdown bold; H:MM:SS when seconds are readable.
**1:04**
